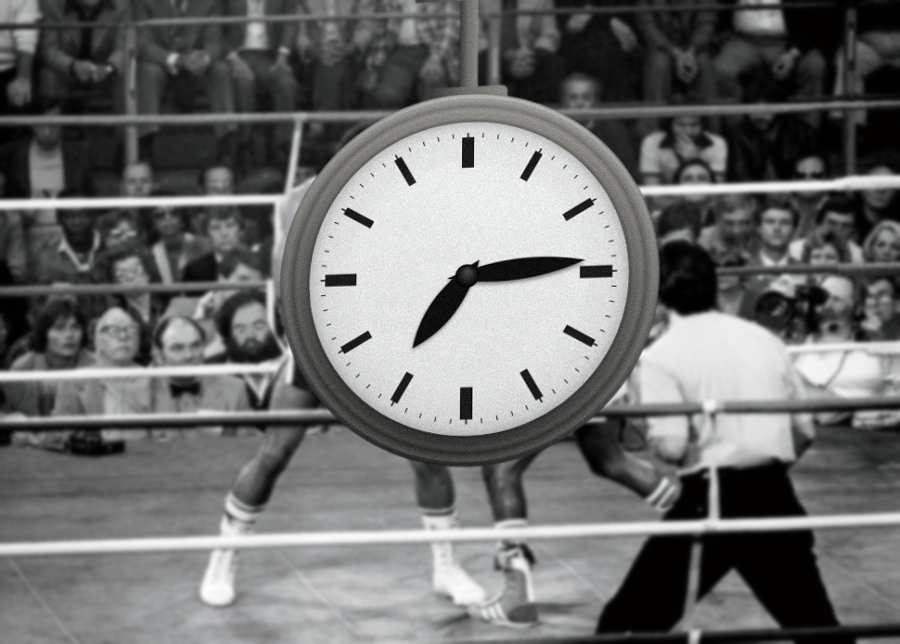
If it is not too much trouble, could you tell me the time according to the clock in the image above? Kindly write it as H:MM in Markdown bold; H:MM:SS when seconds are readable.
**7:14**
